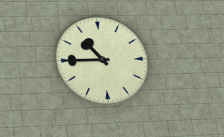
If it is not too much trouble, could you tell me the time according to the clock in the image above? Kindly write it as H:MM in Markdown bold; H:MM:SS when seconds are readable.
**10:45**
